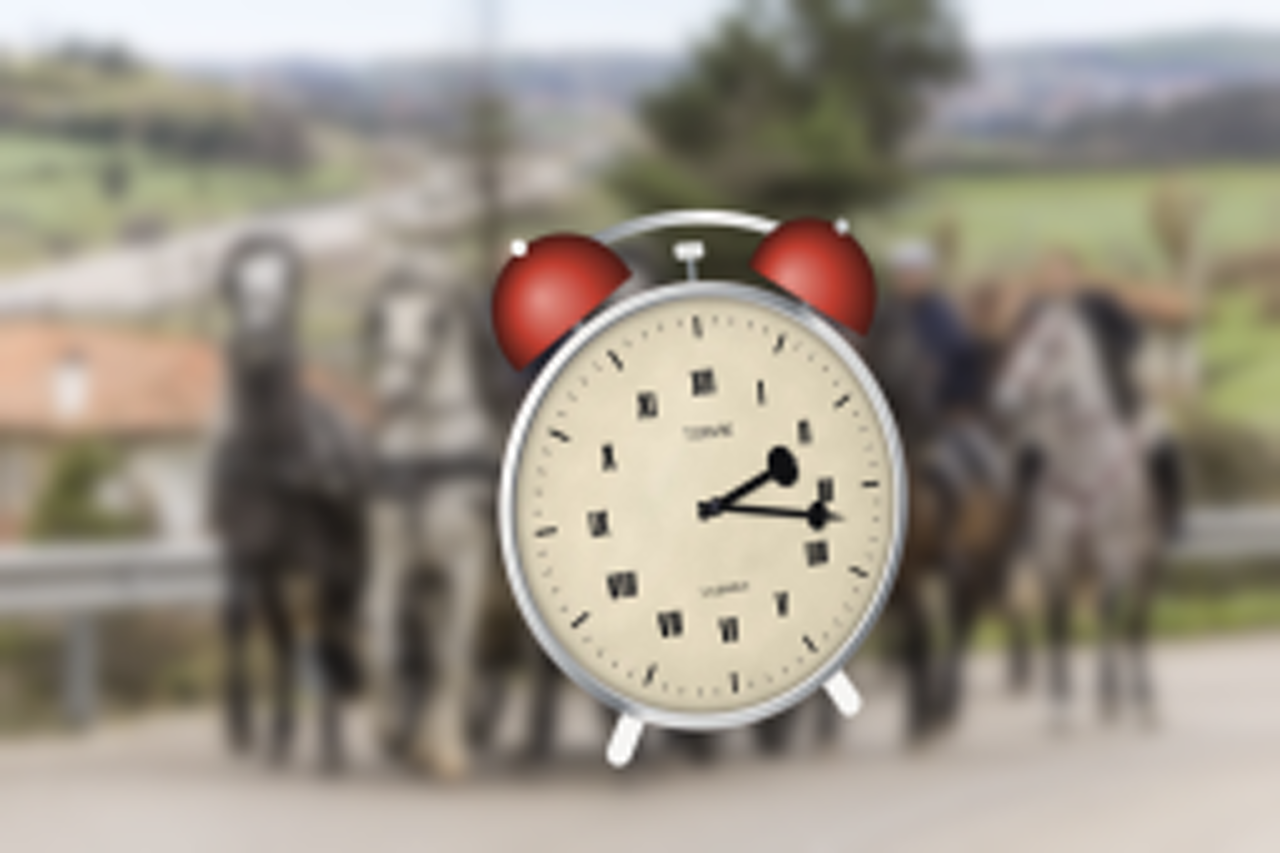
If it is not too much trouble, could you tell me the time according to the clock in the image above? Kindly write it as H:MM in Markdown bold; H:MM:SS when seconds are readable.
**2:17**
